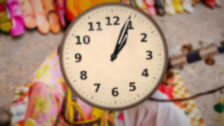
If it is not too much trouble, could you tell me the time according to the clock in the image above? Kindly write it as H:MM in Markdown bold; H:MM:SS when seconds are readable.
**1:04**
